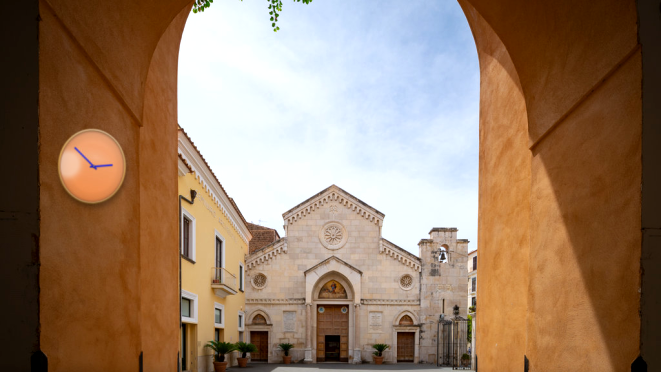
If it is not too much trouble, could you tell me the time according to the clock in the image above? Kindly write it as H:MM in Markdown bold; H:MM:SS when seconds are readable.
**2:52**
